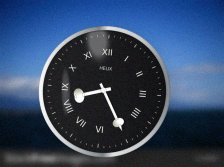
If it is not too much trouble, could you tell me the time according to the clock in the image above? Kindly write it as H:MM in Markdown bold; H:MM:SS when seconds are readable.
**8:25**
